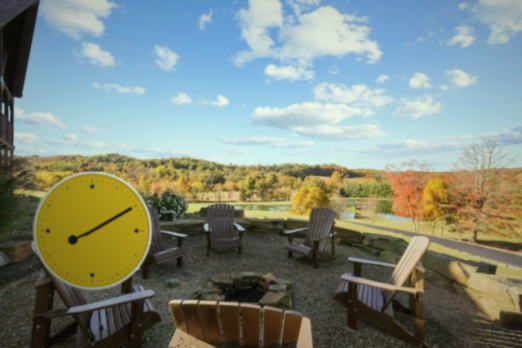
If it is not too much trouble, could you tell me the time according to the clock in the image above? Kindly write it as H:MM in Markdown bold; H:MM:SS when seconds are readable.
**8:10**
